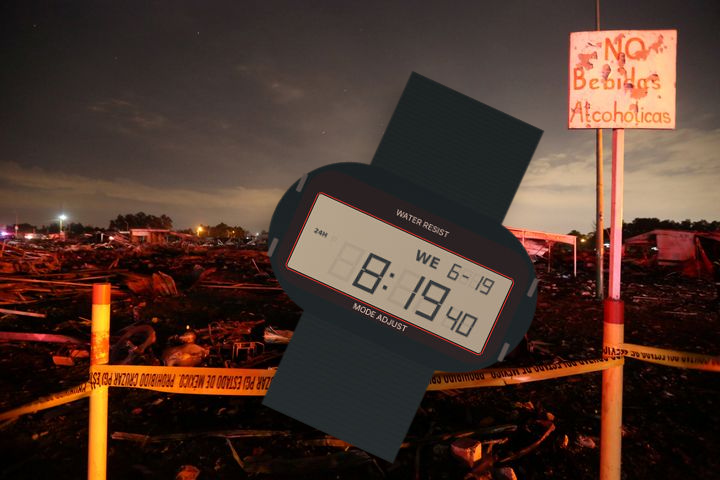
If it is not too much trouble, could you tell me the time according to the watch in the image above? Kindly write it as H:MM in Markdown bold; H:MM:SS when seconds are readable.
**8:19:40**
